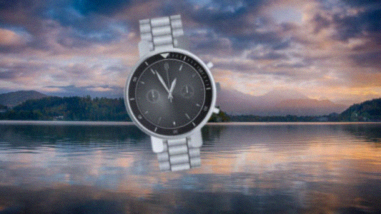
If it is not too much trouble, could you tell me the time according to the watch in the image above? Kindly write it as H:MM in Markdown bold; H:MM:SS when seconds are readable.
**12:56**
